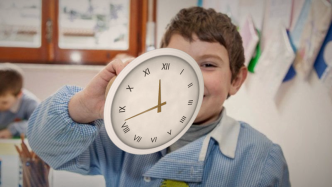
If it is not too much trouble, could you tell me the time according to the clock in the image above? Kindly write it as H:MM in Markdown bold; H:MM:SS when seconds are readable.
**11:42**
